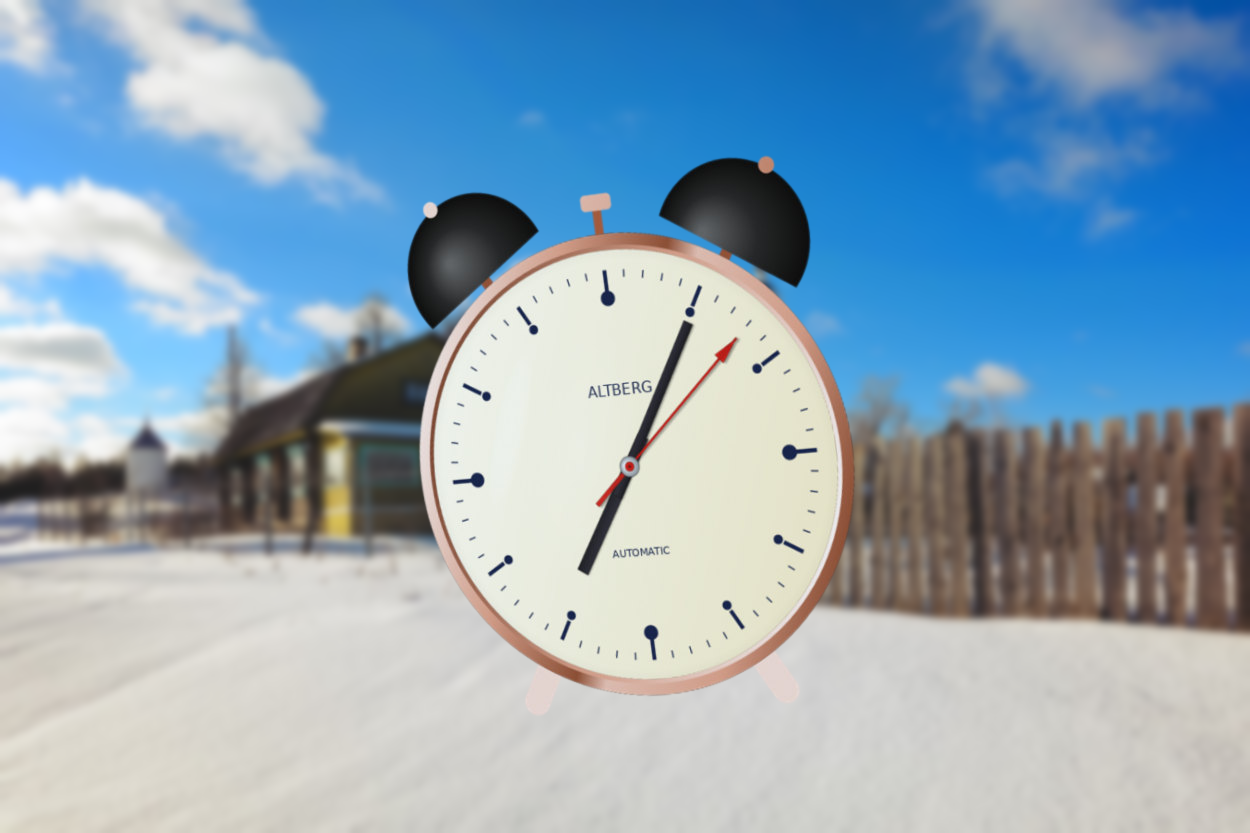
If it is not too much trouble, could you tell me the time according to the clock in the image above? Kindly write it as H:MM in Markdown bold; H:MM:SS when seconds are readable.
**7:05:08**
